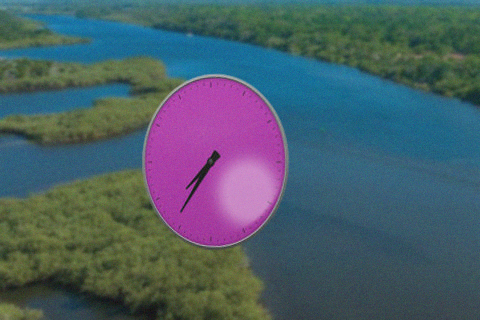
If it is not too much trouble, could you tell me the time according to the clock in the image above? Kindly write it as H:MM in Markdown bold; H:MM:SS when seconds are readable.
**7:36**
